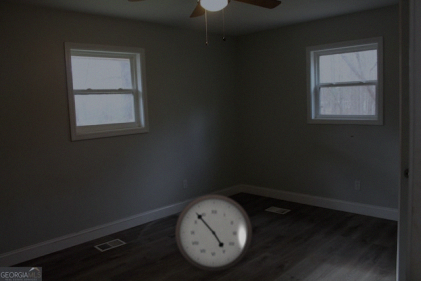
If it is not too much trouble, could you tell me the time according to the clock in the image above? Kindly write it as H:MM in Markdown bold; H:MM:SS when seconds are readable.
**4:53**
